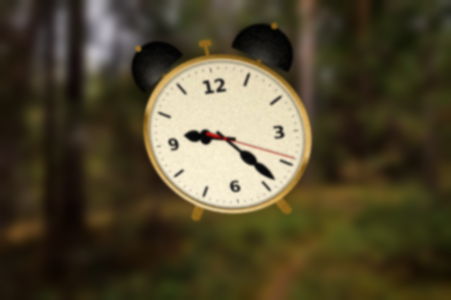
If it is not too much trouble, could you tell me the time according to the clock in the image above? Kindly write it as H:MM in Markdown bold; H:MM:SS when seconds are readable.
**9:23:19**
